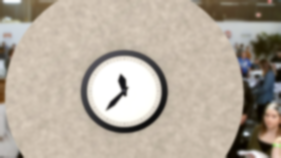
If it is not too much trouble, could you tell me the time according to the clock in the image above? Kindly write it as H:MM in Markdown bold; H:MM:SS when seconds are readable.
**11:37**
